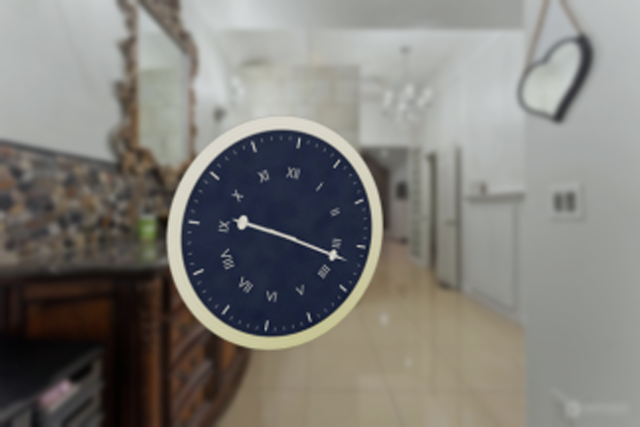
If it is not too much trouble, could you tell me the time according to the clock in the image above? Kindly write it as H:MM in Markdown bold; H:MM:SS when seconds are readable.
**9:17**
